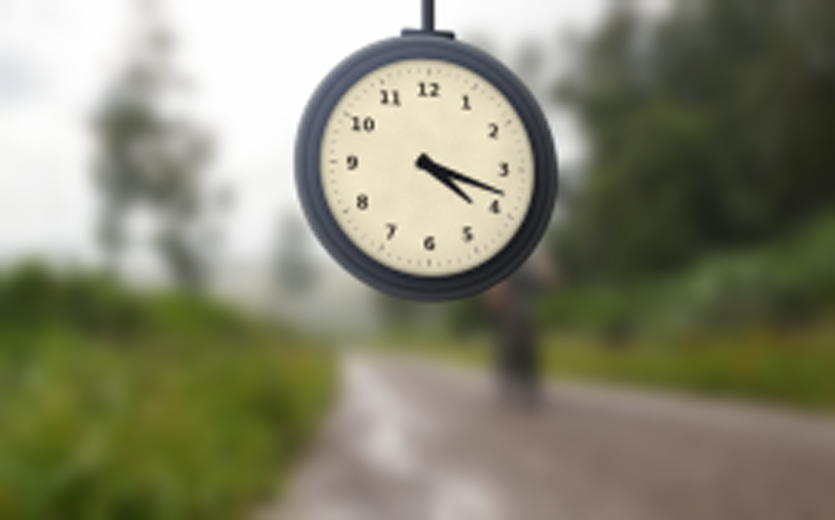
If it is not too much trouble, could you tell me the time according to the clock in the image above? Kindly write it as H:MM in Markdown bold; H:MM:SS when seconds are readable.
**4:18**
